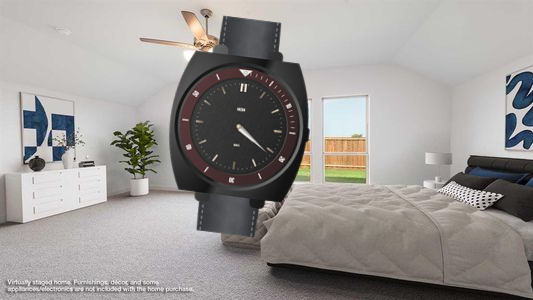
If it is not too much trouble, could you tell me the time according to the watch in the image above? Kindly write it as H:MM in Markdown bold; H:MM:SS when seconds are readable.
**4:21**
